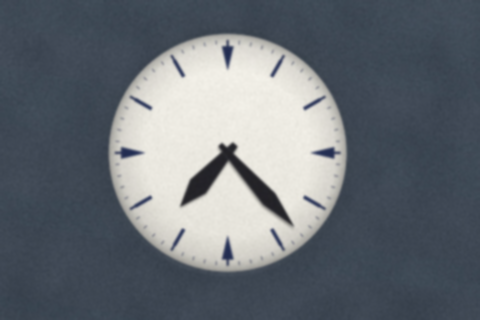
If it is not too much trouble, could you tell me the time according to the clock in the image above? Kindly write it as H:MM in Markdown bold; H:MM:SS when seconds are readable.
**7:23**
